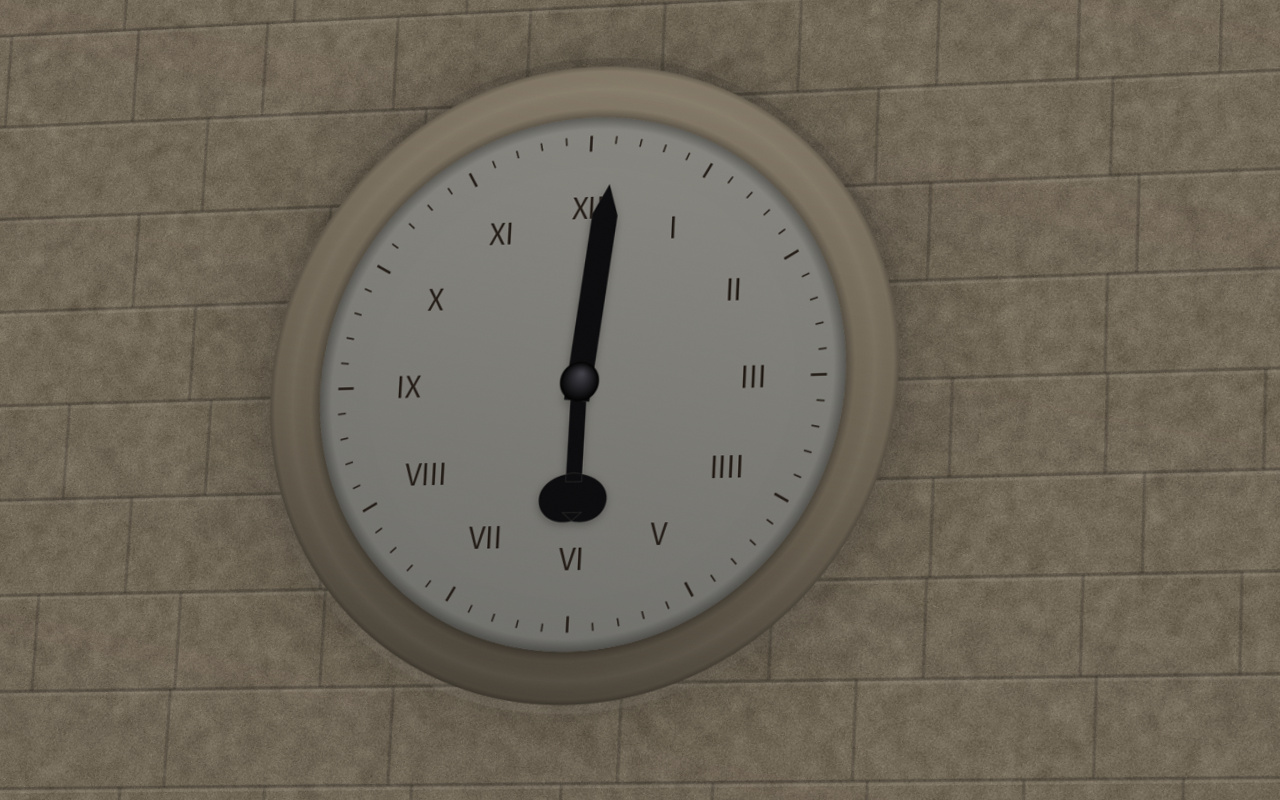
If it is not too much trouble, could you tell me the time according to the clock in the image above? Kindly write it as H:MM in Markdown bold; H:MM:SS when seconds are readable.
**6:01**
